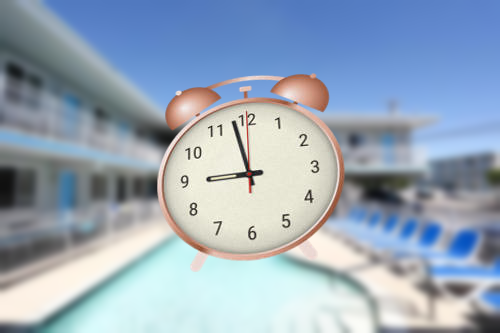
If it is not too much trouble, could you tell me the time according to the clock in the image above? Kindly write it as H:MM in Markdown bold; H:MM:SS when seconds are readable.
**8:58:00**
